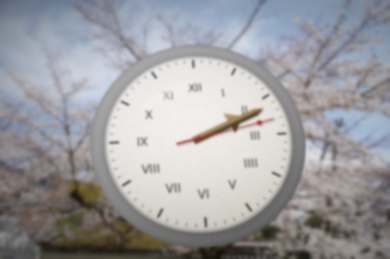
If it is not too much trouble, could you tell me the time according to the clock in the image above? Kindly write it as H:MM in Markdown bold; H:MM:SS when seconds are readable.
**2:11:13**
